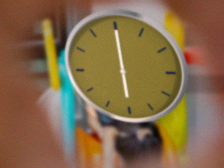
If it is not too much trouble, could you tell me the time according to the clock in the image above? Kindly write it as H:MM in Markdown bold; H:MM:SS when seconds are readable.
**6:00**
